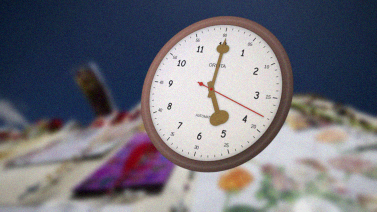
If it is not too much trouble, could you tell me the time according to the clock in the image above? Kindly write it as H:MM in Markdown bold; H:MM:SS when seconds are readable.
**5:00:18**
